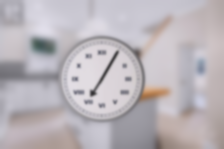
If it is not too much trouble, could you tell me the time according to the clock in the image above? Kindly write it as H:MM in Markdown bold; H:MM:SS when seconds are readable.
**7:05**
